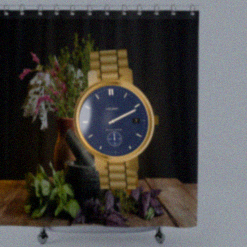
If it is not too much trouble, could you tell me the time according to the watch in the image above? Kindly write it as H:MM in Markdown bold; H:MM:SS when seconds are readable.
**2:11**
